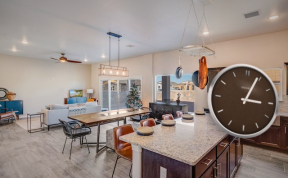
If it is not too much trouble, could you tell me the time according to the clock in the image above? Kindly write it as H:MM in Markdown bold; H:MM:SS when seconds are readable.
**3:04**
